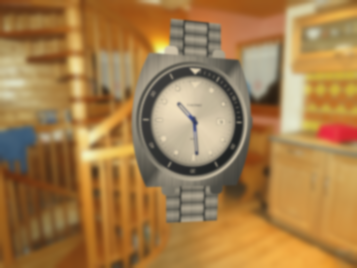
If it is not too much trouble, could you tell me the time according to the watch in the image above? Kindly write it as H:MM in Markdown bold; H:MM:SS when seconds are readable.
**10:29**
